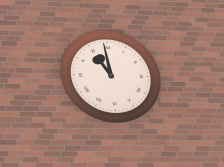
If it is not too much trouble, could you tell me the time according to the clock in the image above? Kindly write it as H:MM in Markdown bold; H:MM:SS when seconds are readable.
**10:59**
